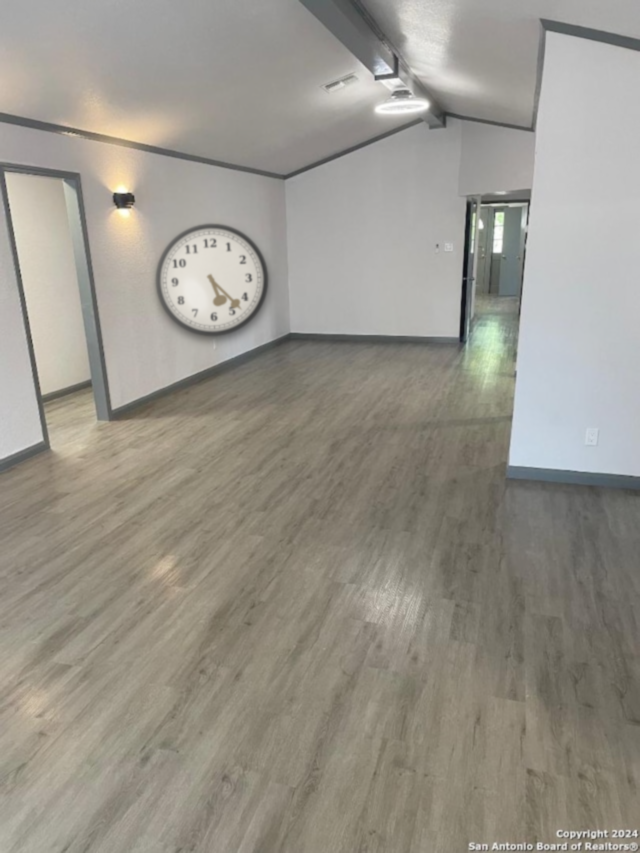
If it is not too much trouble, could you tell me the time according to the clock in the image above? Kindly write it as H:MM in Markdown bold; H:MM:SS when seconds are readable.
**5:23**
